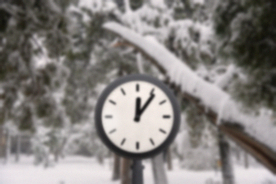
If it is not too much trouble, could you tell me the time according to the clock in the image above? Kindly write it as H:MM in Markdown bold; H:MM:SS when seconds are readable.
**12:06**
